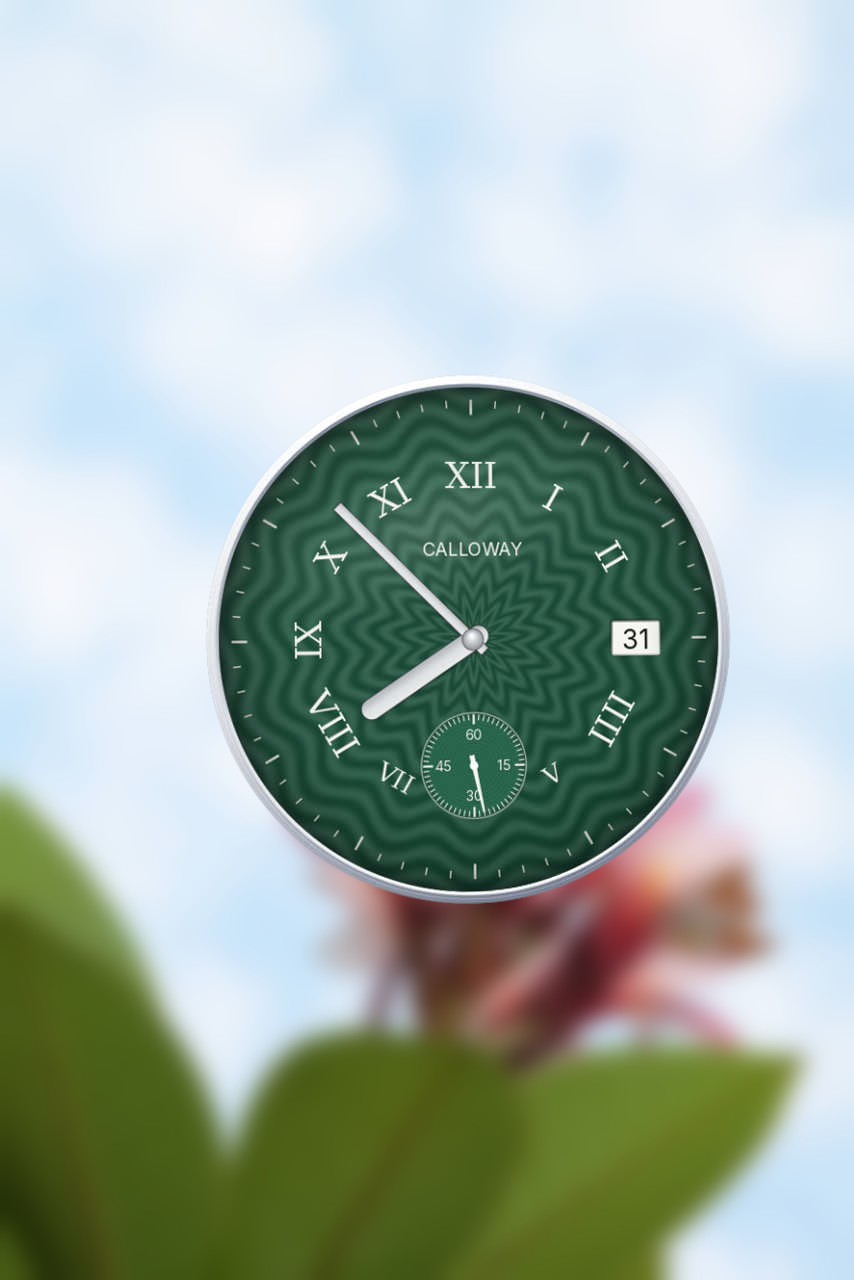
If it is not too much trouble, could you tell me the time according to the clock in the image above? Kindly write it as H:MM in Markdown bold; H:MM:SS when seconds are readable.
**7:52:28**
